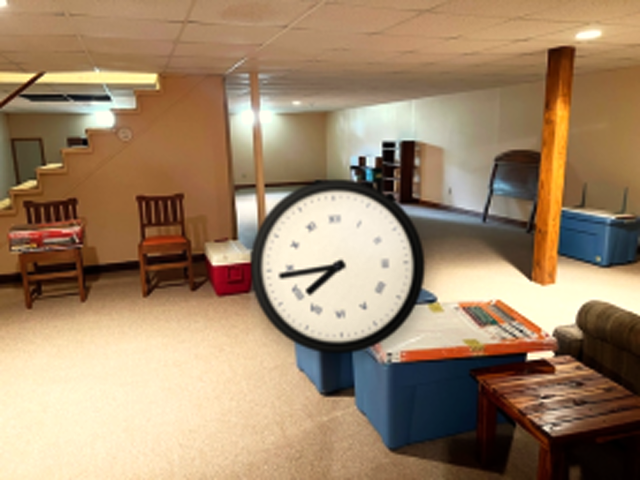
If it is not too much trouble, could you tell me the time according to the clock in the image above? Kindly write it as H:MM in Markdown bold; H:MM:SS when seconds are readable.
**7:44**
